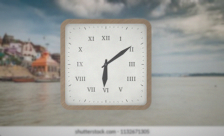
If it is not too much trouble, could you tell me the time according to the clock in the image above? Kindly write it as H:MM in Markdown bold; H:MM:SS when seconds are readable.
**6:09**
